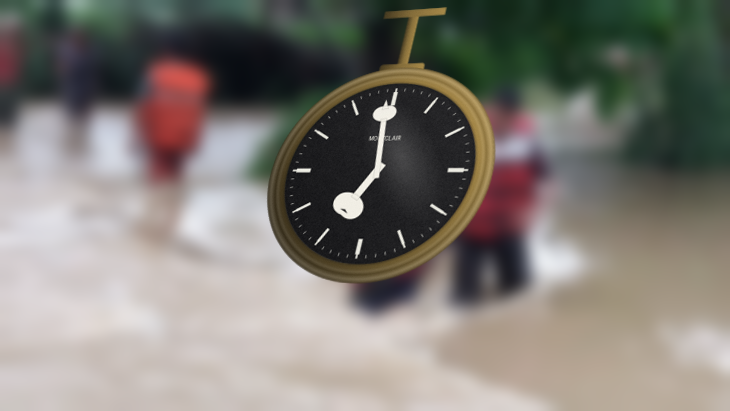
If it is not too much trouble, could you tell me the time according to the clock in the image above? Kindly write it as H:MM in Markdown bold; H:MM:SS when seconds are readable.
**6:59**
